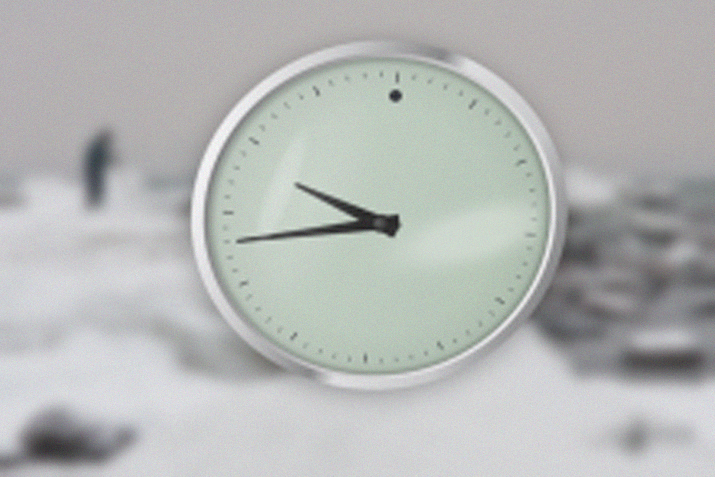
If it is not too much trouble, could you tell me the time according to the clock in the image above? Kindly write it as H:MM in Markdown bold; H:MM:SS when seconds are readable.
**9:43**
